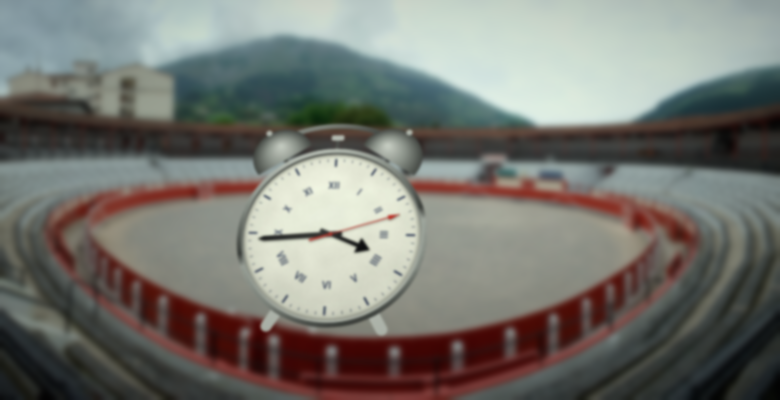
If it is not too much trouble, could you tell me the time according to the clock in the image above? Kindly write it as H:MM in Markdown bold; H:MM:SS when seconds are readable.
**3:44:12**
